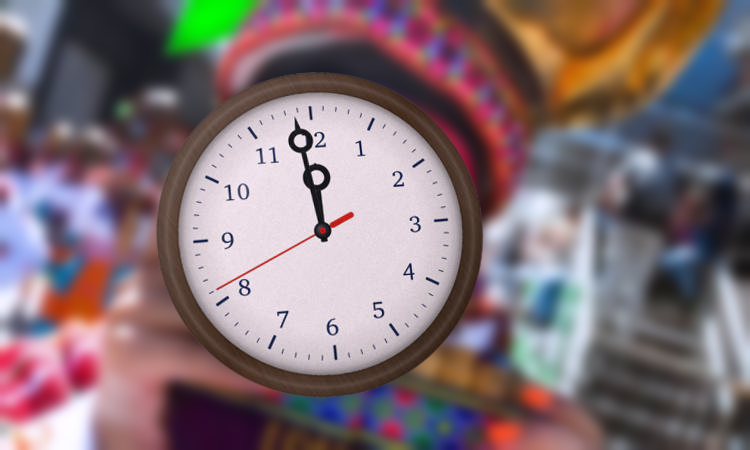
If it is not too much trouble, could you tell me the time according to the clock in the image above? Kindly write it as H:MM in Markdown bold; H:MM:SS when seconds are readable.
**11:58:41**
